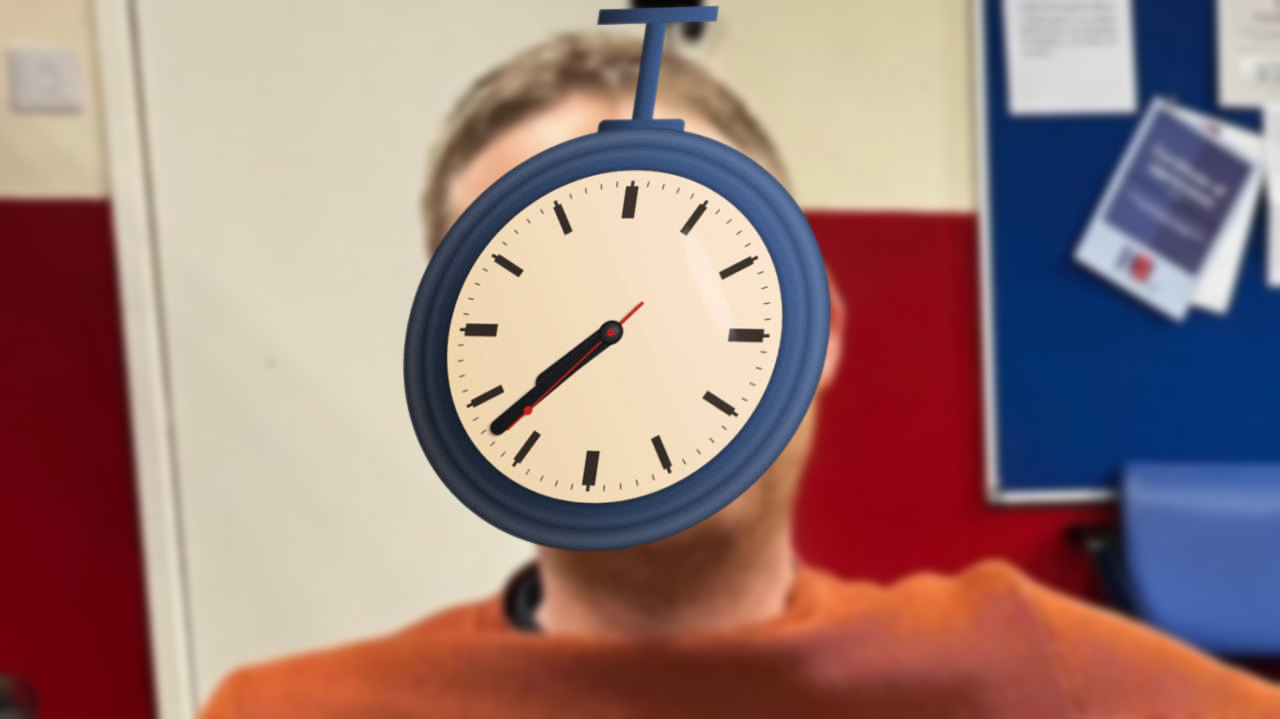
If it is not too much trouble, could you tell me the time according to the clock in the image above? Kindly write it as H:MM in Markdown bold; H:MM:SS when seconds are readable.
**7:37:37**
